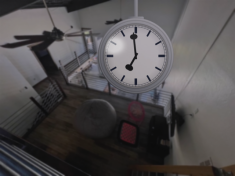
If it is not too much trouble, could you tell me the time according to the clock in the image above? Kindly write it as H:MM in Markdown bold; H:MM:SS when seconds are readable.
**6:59**
